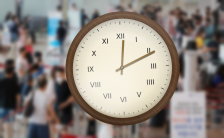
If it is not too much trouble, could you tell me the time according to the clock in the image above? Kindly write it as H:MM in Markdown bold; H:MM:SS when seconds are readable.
**12:11**
